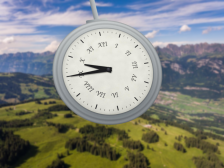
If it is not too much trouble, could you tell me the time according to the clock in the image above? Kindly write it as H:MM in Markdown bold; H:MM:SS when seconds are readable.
**9:45**
